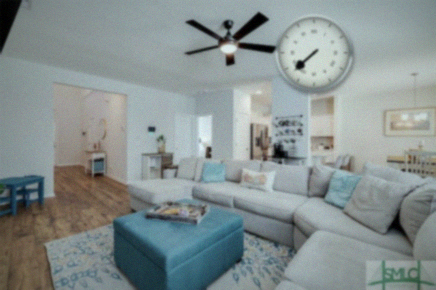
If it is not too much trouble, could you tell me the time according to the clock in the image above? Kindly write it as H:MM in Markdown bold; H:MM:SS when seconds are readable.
**7:38**
